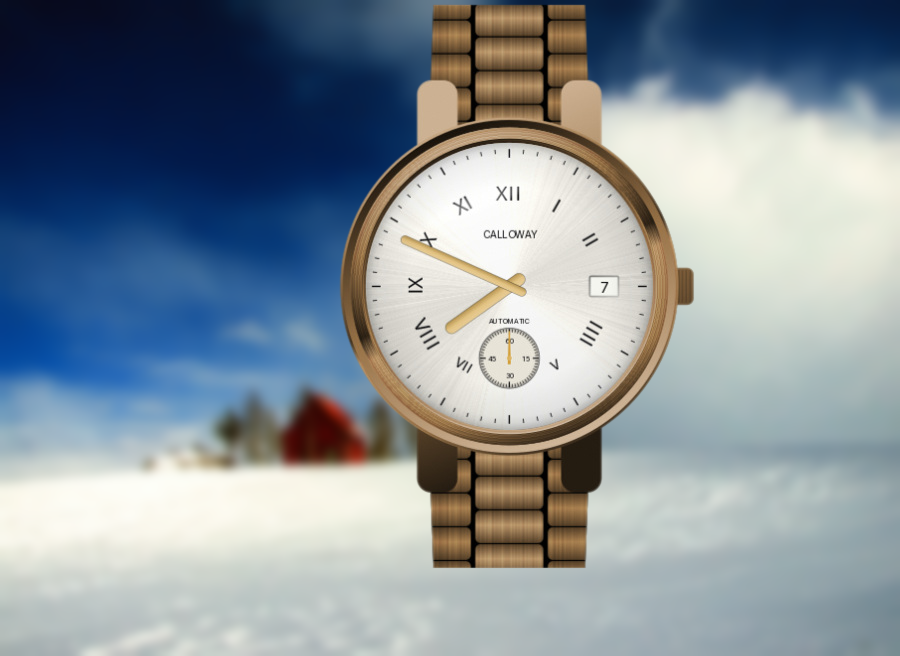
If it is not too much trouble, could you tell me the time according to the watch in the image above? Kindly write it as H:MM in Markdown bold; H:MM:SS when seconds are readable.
**7:49**
